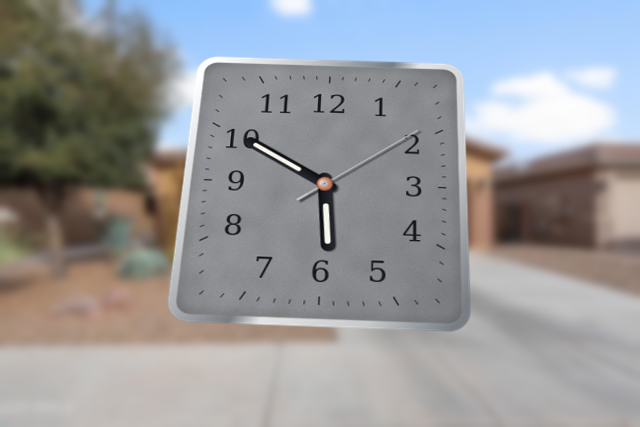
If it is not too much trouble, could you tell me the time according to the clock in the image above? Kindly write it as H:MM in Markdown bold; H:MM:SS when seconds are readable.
**5:50:09**
